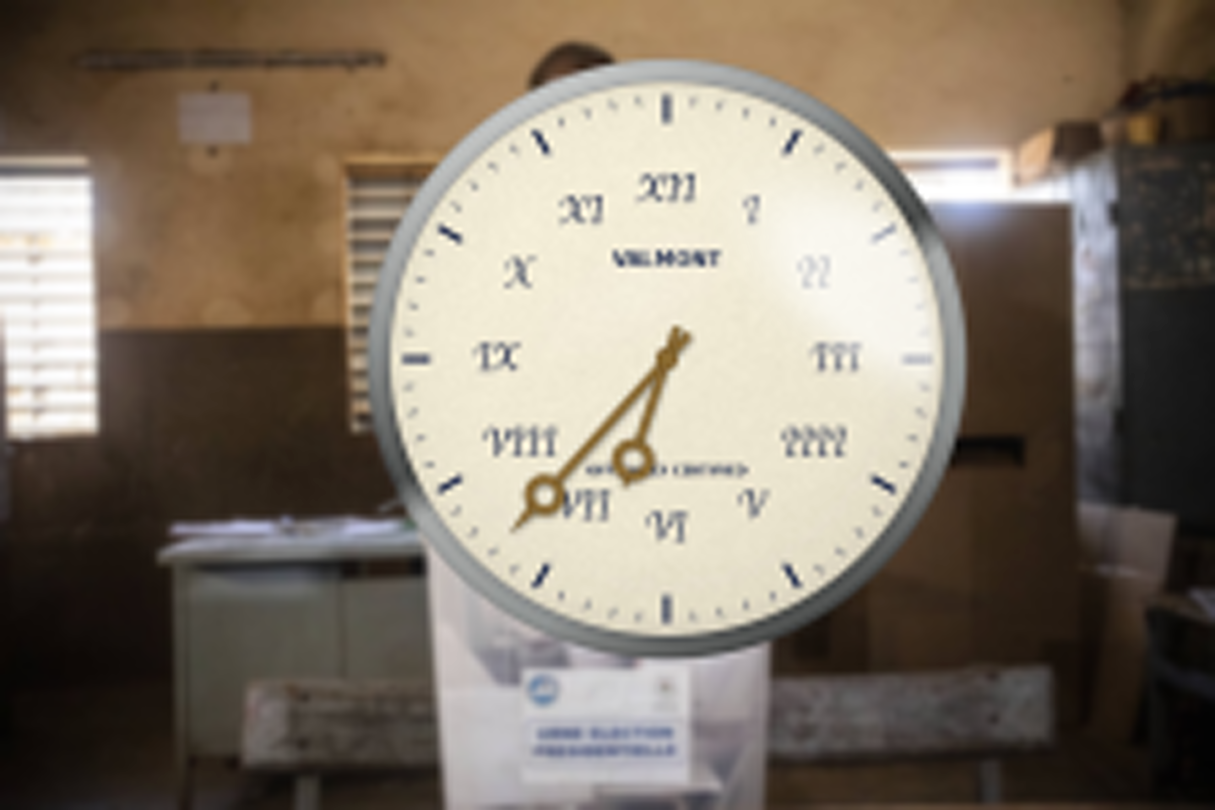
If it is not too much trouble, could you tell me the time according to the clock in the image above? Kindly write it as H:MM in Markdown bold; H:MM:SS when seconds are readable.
**6:37**
